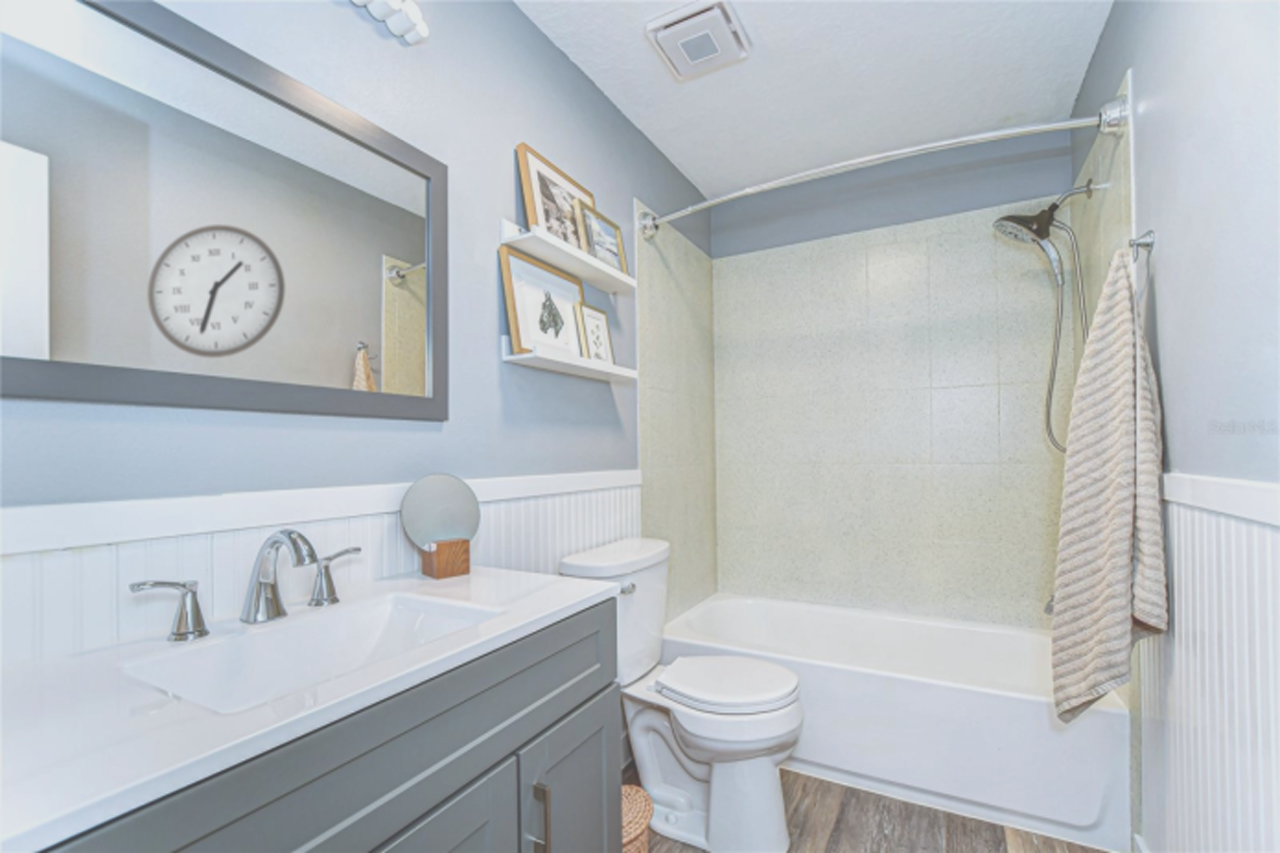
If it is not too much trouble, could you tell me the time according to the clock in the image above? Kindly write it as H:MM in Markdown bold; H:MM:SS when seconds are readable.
**1:33**
